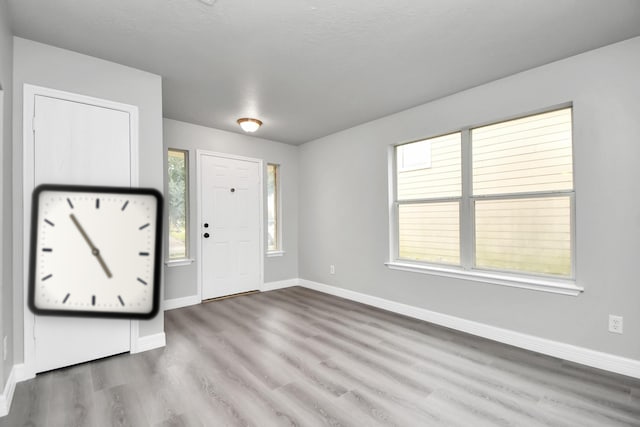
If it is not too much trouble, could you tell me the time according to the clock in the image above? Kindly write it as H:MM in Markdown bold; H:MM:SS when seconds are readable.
**4:54**
